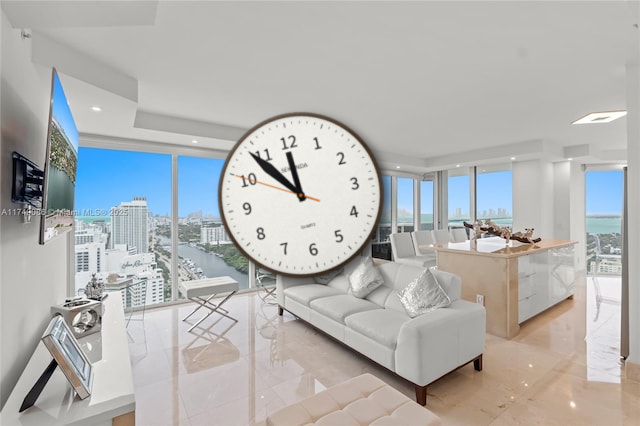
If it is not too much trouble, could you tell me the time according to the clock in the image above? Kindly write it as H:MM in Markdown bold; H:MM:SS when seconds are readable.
**11:53:50**
